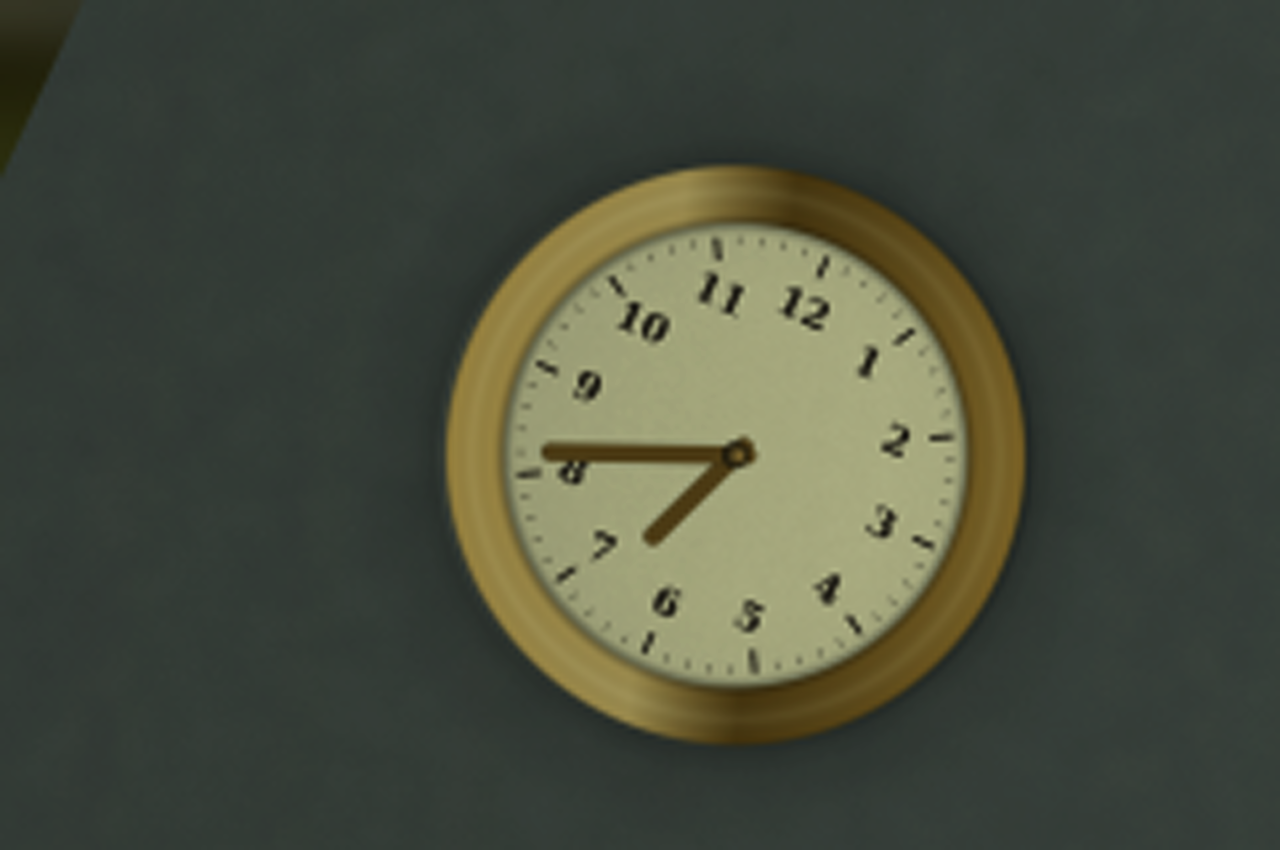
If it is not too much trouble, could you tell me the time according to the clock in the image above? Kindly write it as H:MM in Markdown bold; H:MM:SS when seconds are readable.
**6:41**
